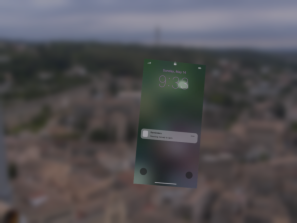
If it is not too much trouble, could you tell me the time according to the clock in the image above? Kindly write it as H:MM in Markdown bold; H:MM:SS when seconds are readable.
**9:33**
